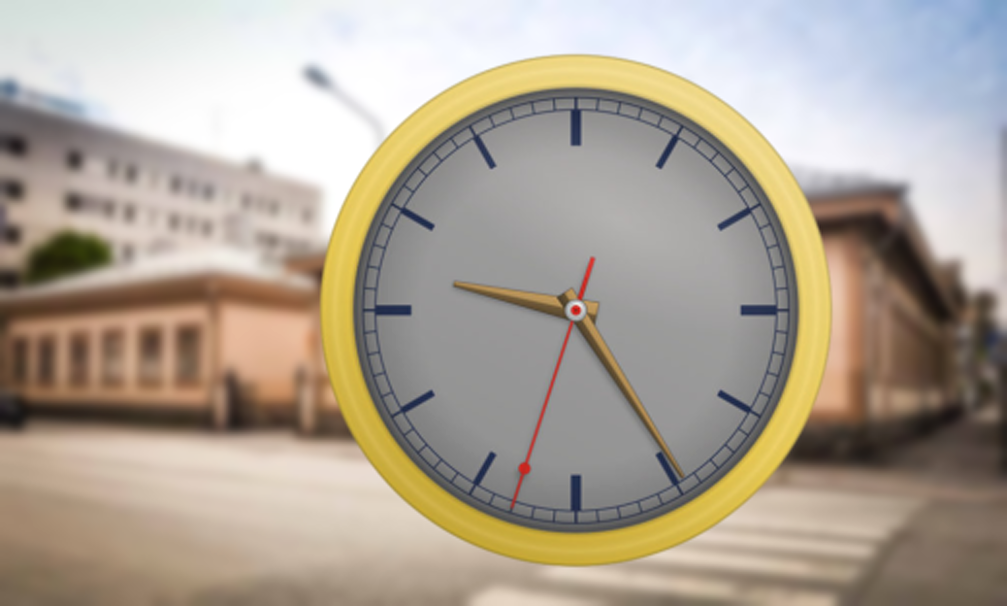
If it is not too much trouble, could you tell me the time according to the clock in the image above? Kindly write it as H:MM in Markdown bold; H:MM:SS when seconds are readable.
**9:24:33**
